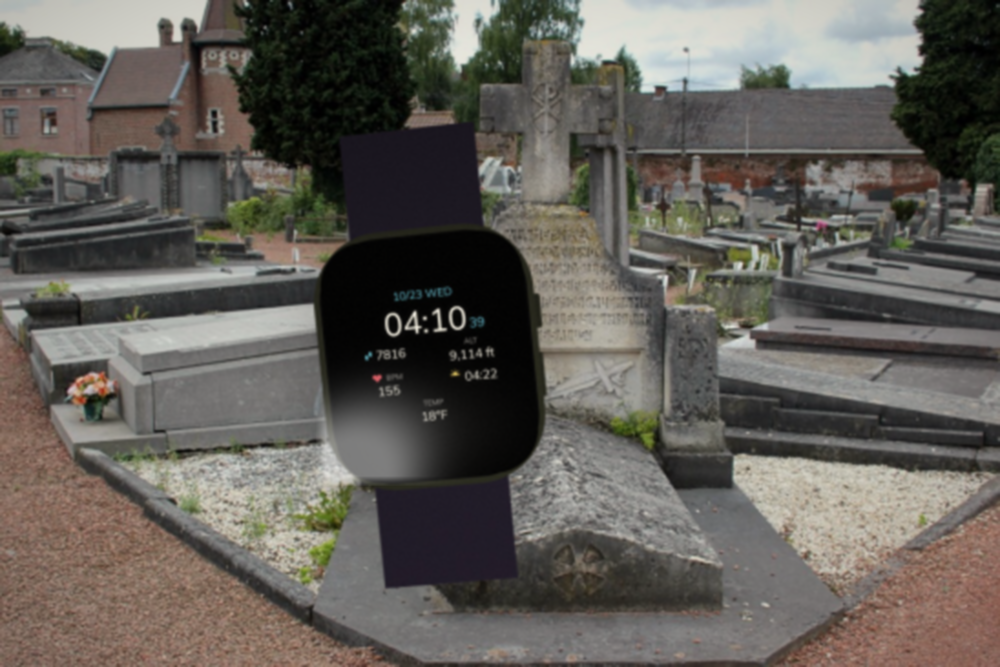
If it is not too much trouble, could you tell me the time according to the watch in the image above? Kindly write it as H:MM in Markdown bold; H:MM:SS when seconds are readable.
**4:10**
